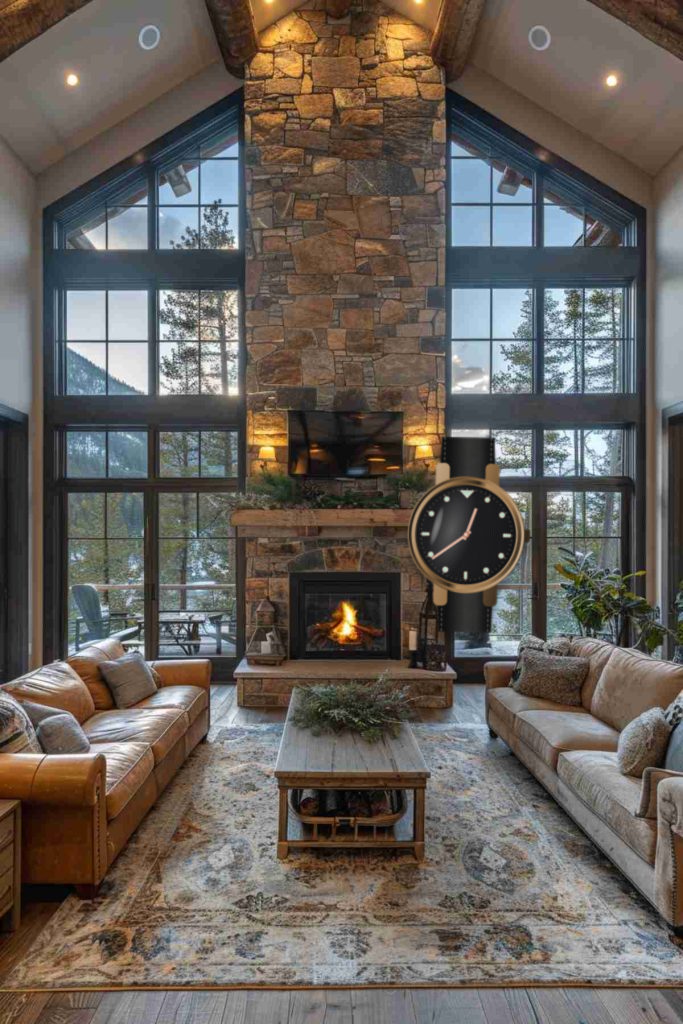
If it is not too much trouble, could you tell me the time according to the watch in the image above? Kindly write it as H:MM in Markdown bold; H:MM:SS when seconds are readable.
**12:39**
